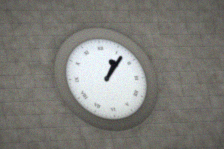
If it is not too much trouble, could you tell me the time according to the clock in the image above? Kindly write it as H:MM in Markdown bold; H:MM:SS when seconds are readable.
**1:07**
